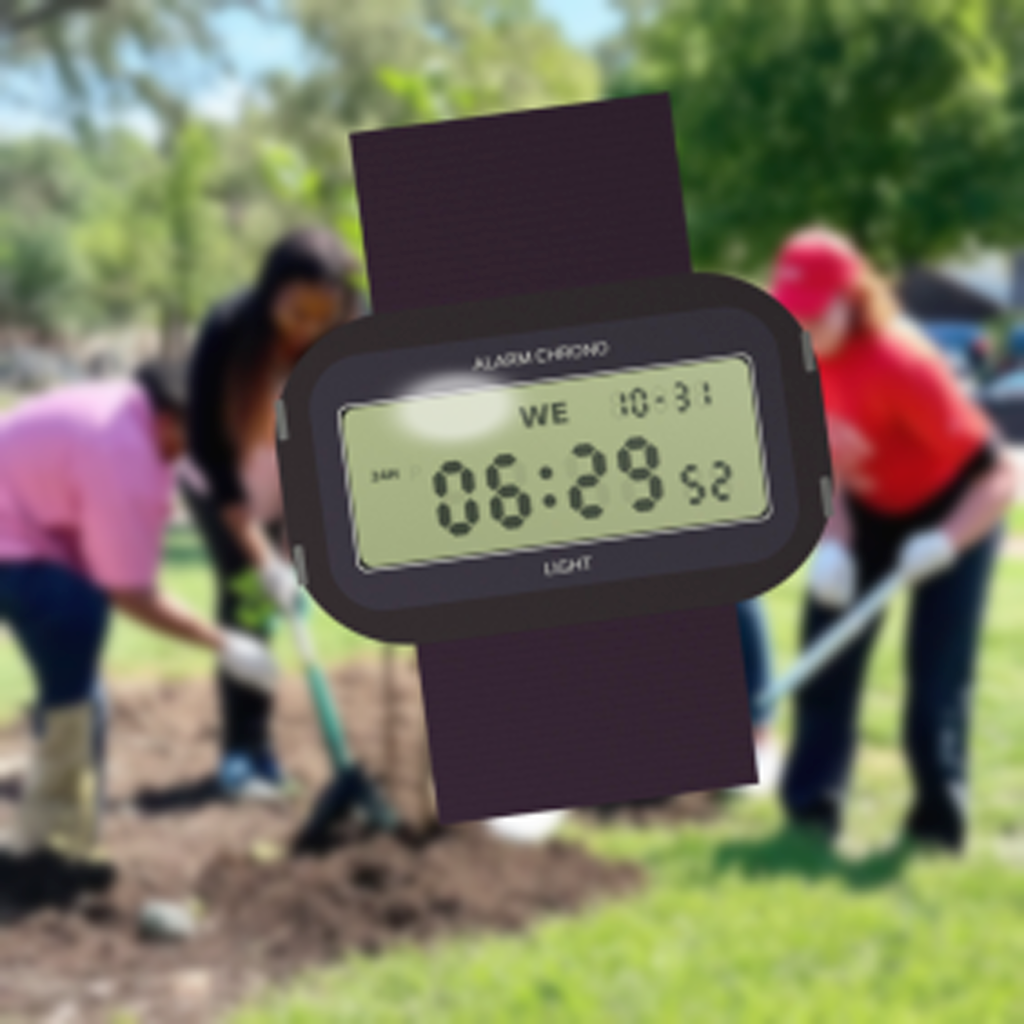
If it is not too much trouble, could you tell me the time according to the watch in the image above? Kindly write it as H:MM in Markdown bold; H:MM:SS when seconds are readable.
**6:29:52**
